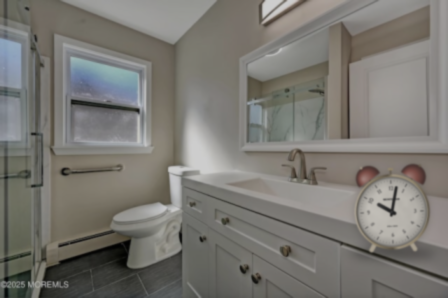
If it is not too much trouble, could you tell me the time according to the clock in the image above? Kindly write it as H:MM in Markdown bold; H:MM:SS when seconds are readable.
**10:02**
